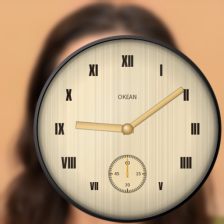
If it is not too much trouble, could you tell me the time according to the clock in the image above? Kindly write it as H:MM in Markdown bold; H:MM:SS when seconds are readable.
**9:09**
